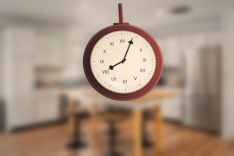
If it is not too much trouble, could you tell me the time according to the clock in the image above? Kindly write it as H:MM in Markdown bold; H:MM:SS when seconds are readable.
**8:04**
